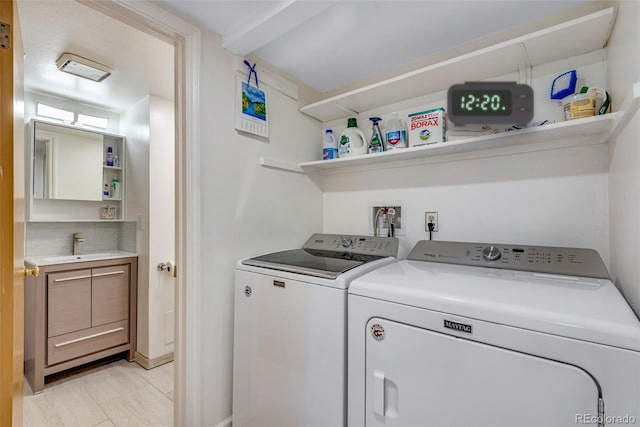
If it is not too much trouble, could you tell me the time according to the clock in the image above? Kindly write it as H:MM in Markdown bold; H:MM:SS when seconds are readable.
**12:20**
